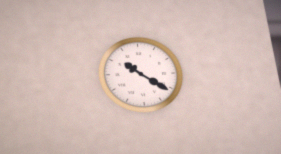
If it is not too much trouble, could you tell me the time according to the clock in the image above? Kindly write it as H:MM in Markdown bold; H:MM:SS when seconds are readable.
**10:21**
